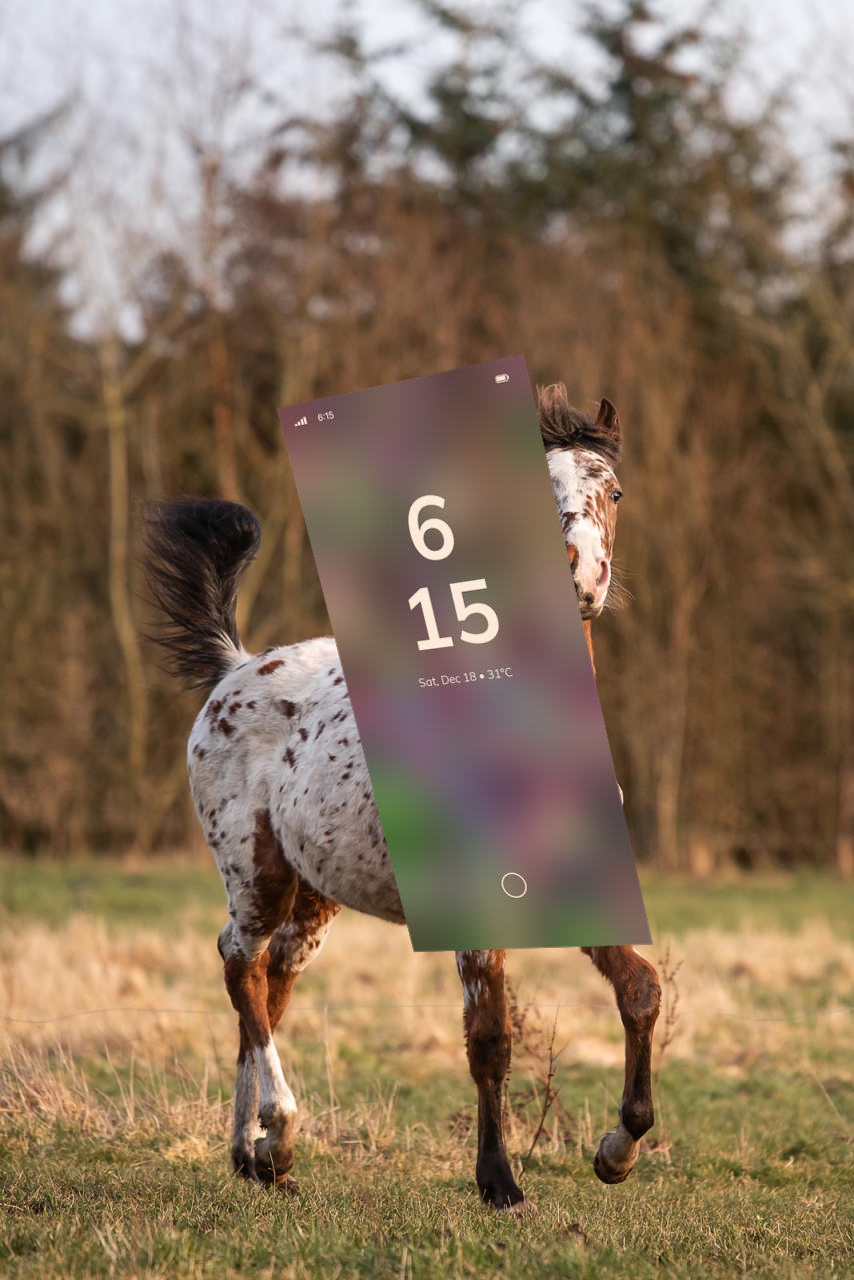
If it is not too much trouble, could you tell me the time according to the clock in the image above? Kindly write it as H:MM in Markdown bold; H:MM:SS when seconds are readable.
**6:15**
